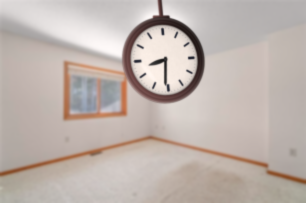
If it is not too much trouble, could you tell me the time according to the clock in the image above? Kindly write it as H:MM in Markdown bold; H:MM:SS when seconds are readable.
**8:31**
